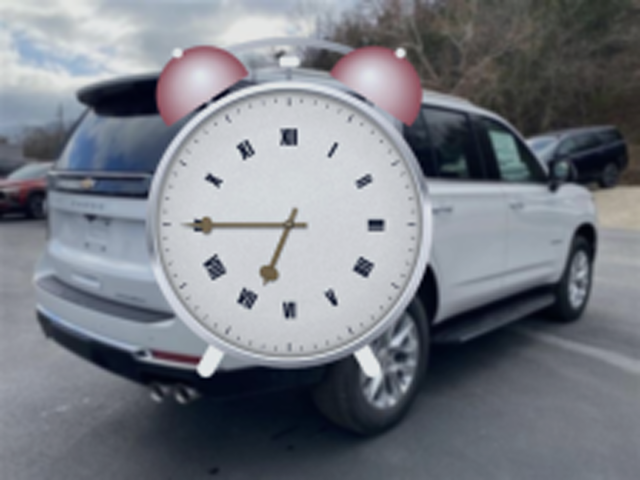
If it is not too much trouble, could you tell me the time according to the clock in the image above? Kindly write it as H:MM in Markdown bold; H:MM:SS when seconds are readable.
**6:45**
